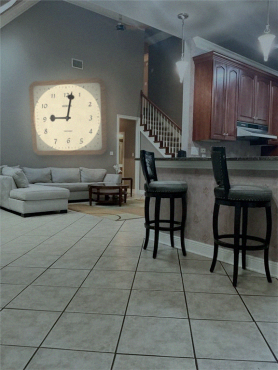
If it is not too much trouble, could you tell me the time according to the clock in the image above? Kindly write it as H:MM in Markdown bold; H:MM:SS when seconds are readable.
**9:02**
